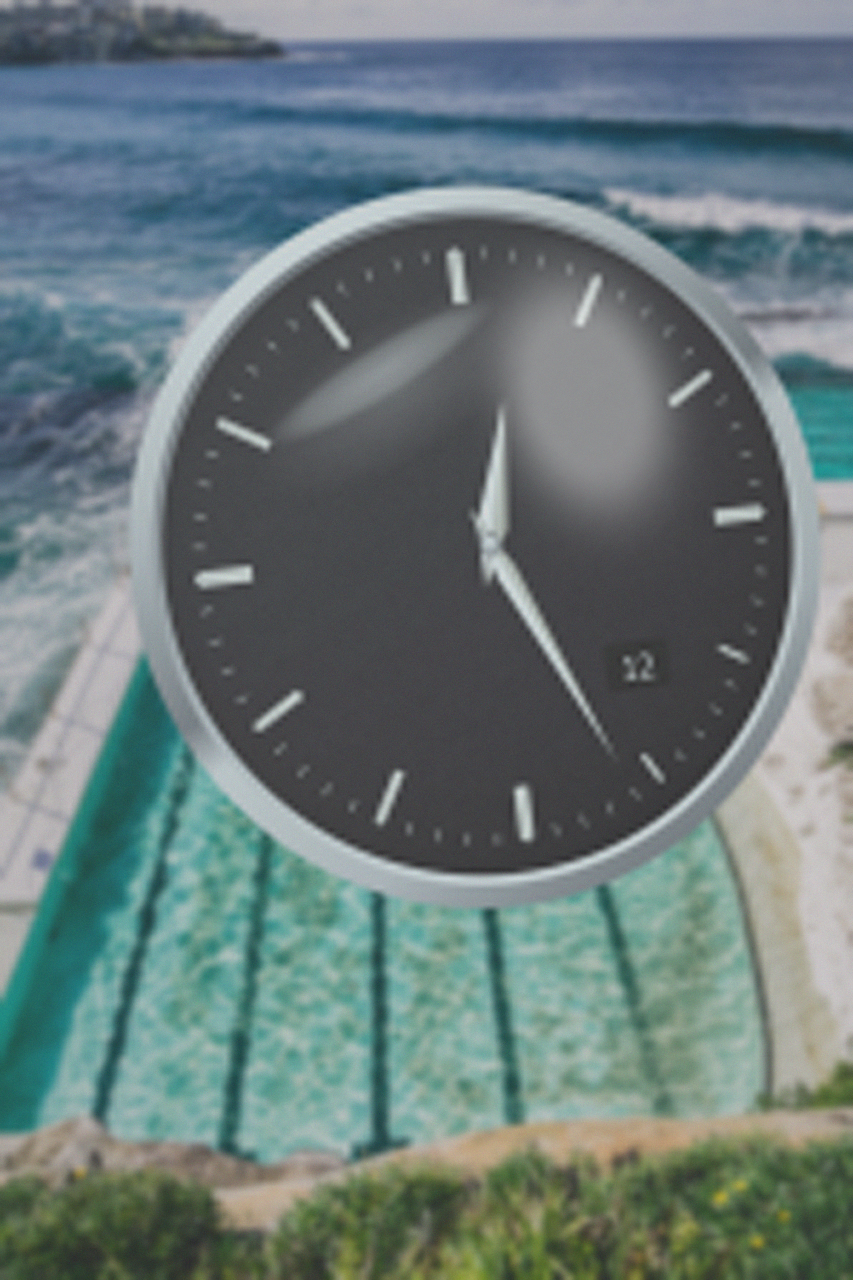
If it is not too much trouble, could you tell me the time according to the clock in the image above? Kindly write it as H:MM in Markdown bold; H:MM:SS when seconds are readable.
**12:26**
